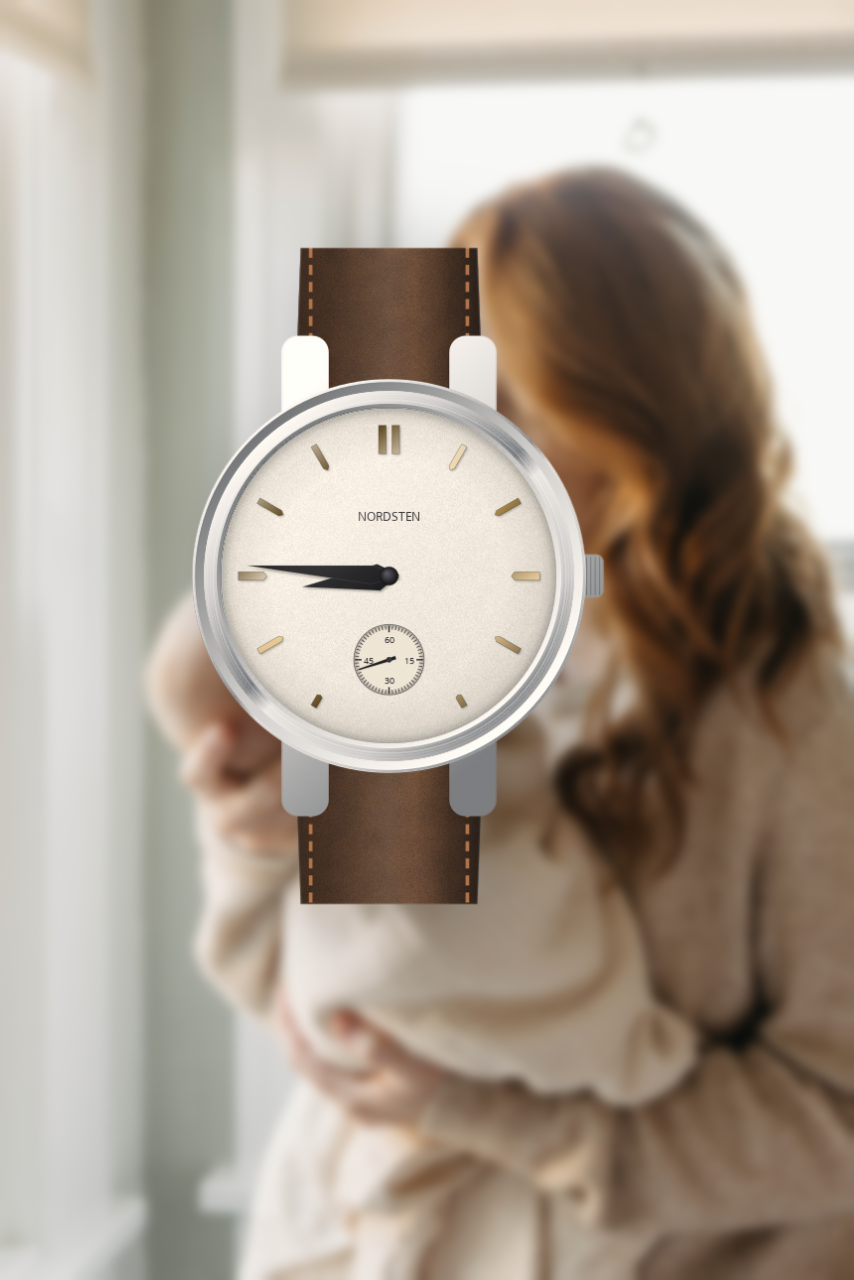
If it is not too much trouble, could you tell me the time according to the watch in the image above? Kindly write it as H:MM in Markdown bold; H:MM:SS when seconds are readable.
**8:45:42**
